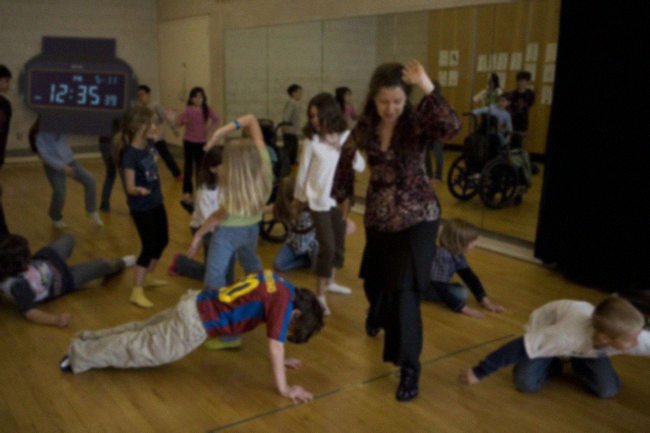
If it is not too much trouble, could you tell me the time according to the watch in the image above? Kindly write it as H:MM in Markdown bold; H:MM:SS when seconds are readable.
**12:35**
